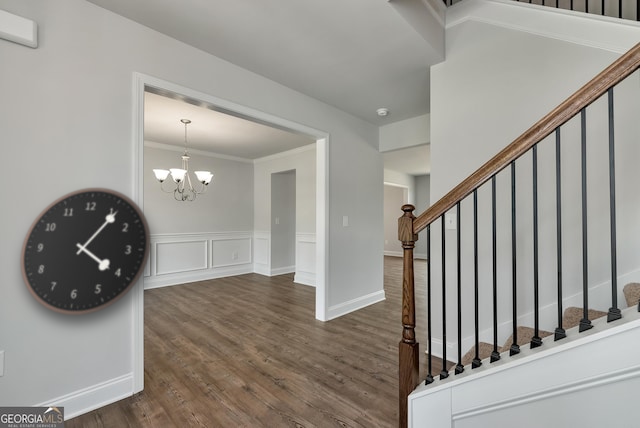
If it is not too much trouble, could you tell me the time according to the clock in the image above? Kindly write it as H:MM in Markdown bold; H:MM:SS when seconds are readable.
**4:06**
